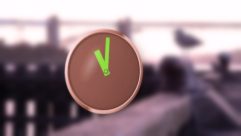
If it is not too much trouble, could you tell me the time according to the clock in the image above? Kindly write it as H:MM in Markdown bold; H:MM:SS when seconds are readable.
**11:00**
